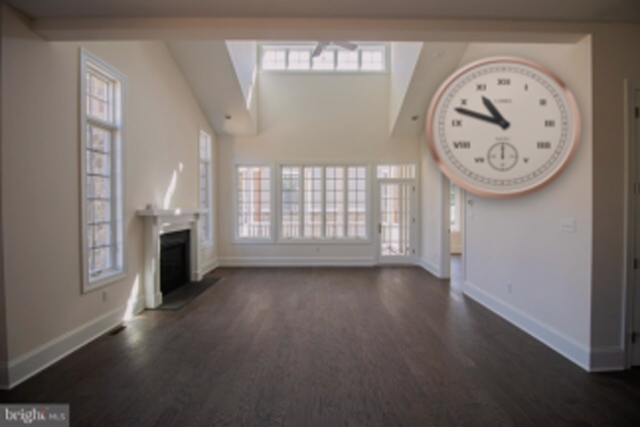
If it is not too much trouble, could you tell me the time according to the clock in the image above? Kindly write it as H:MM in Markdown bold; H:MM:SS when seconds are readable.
**10:48**
